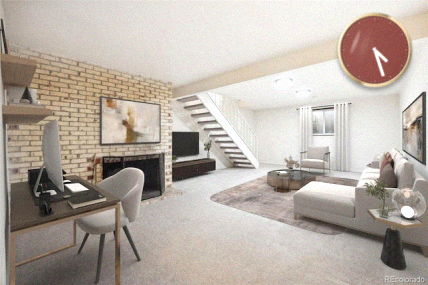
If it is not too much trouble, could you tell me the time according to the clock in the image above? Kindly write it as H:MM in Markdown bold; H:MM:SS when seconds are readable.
**4:27**
